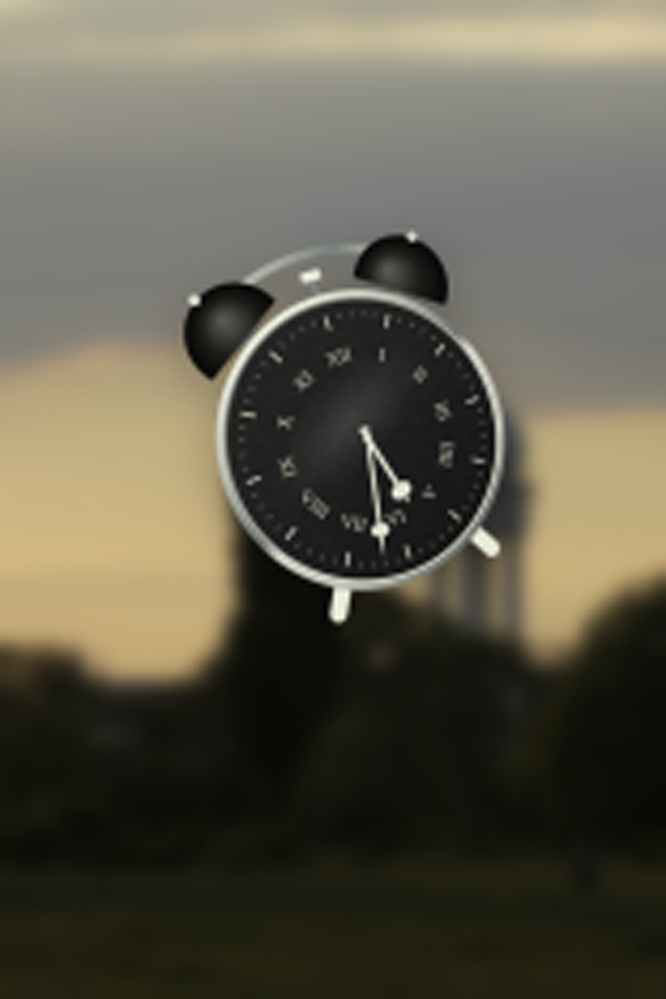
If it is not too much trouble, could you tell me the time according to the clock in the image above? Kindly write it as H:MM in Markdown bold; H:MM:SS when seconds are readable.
**5:32**
